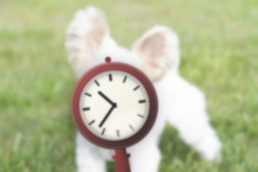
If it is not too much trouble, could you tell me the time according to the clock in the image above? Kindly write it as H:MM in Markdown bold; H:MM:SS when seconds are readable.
**10:37**
